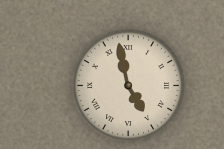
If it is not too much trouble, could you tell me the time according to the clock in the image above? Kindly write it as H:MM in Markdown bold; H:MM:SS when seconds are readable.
**4:58**
